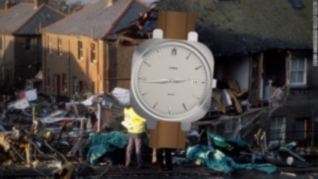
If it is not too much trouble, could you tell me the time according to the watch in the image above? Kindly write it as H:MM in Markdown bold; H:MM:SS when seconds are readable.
**2:44**
